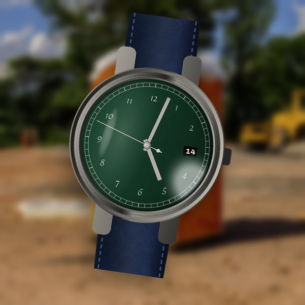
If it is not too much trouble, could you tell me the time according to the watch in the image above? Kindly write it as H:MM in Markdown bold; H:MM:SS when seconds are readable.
**5:02:48**
